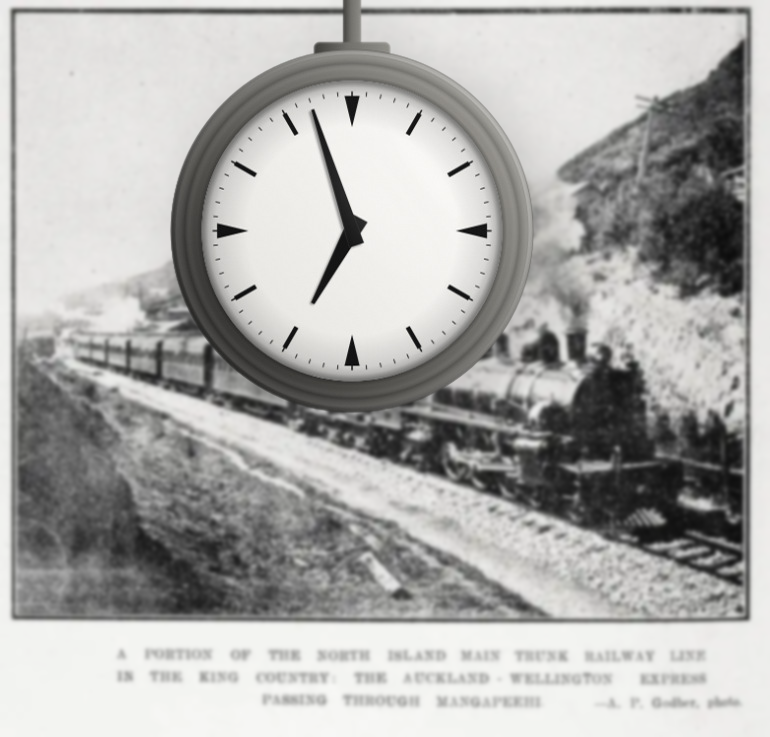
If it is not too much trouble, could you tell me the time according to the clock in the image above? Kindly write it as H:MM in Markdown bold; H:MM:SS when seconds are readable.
**6:57**
